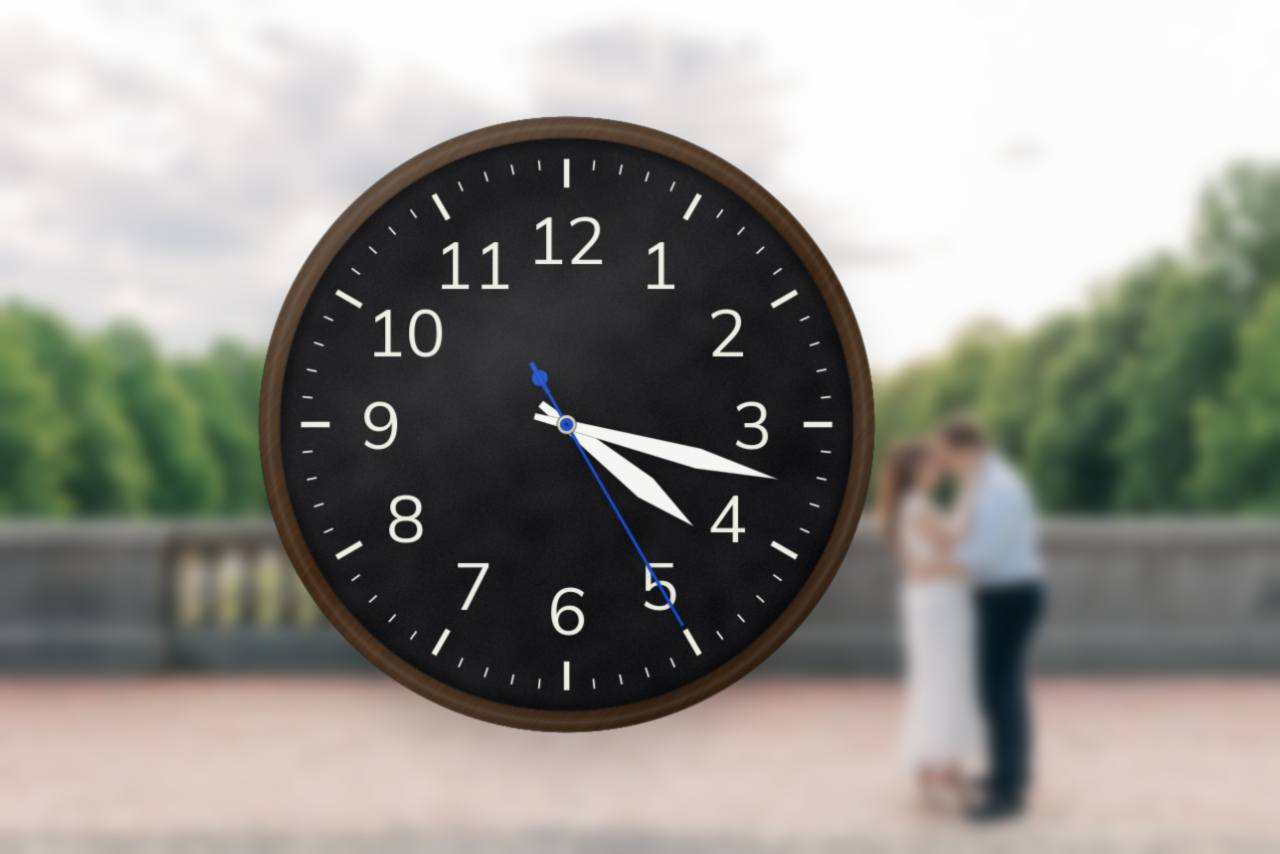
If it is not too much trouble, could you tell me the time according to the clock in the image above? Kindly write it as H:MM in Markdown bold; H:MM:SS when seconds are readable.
**4:17:25**
